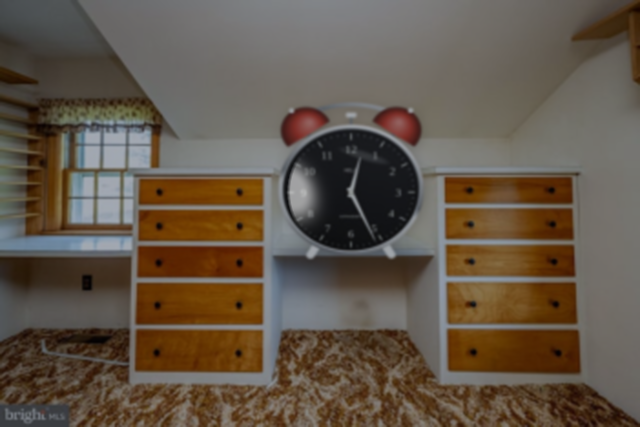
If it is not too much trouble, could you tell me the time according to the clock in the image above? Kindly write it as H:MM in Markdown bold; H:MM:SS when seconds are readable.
**12:26**
